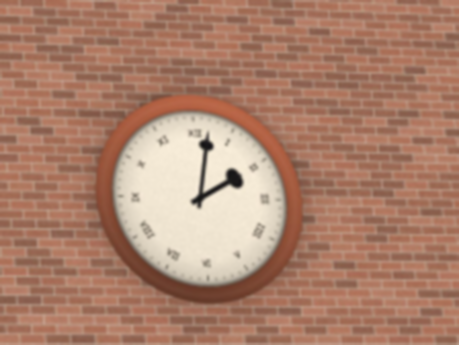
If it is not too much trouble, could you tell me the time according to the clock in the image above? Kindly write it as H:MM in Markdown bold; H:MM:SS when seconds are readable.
**2:02**
